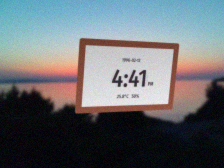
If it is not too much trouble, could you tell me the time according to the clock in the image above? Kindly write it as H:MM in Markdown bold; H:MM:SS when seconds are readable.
**4:41**
